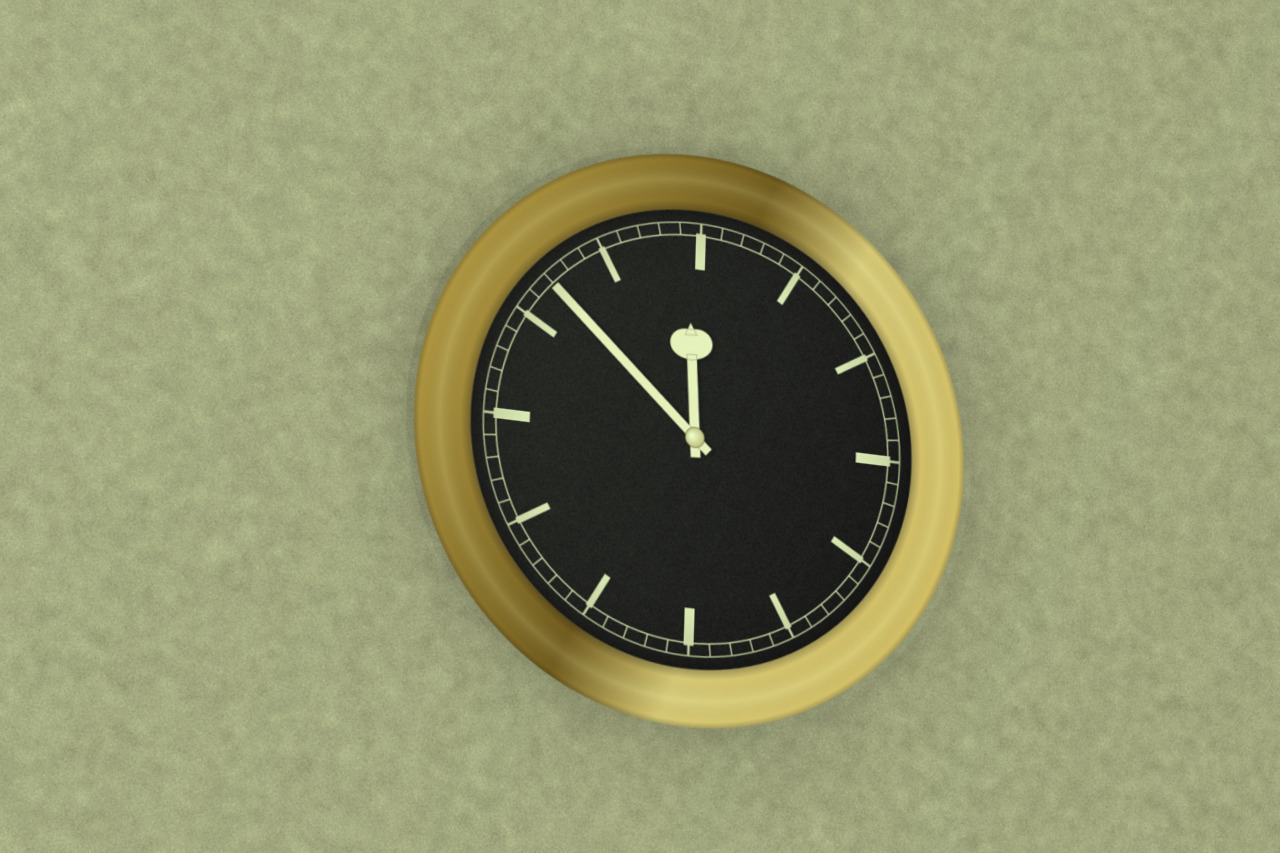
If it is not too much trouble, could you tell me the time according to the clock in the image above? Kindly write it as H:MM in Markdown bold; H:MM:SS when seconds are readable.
**11:52**
